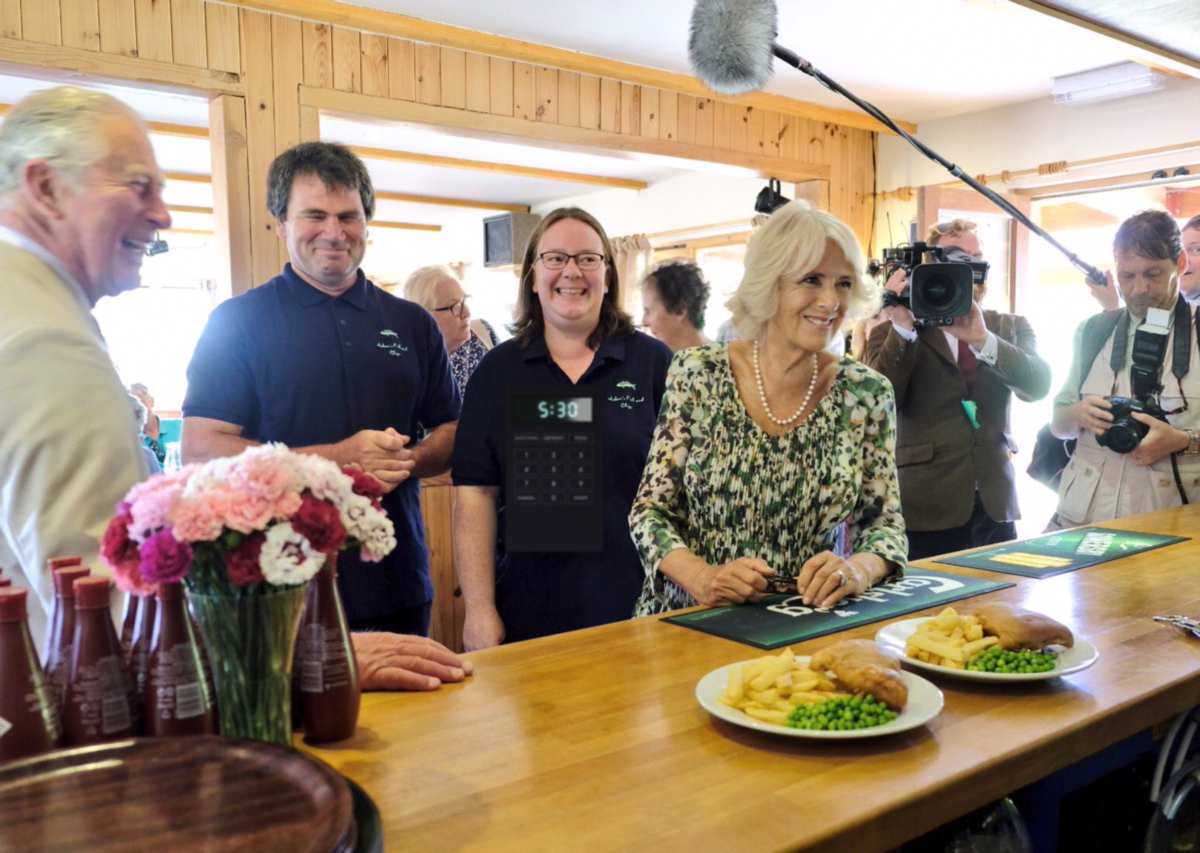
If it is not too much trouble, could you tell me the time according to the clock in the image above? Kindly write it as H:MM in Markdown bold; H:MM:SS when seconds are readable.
**5:30**
